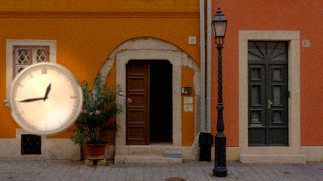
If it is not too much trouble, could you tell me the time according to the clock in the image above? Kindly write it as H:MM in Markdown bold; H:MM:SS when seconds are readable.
**12:44**
